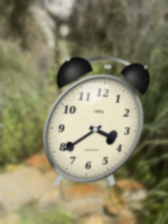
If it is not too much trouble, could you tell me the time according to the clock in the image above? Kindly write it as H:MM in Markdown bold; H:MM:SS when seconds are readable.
**3:39**
